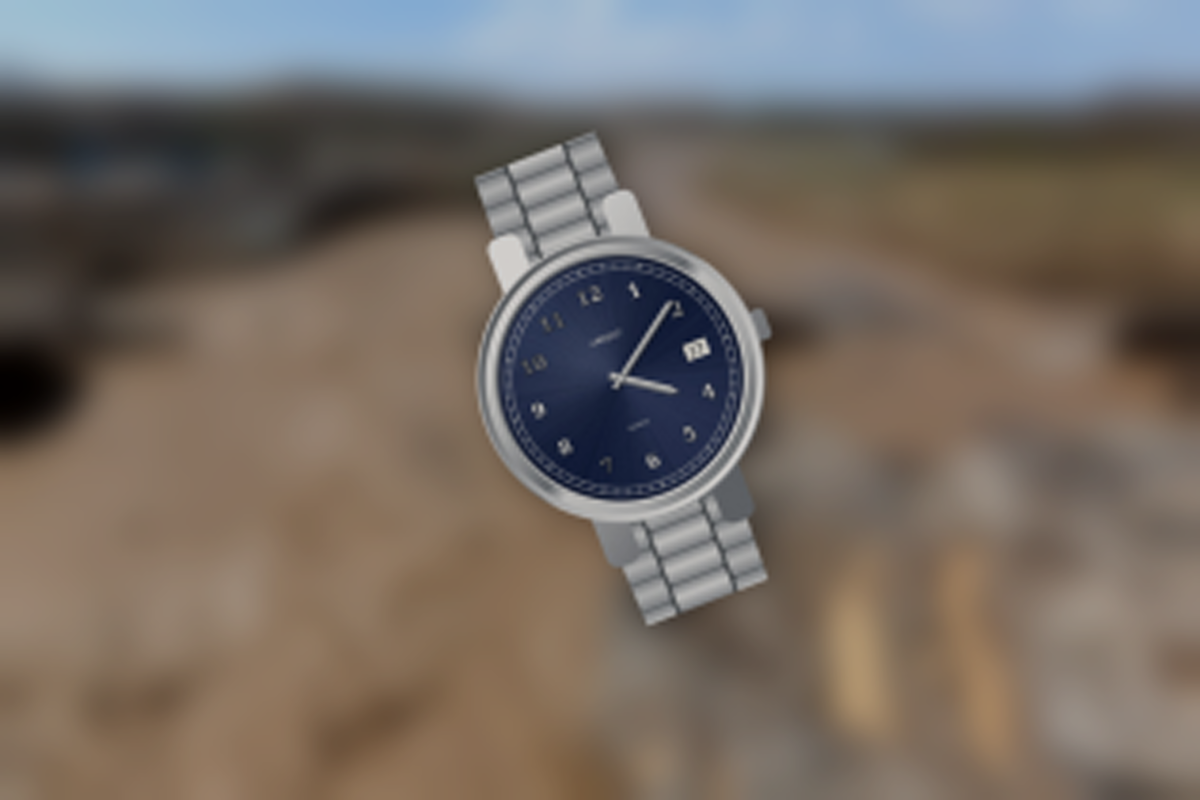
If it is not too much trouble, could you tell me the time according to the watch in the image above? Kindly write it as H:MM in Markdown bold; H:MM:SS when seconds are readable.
**4:09**
